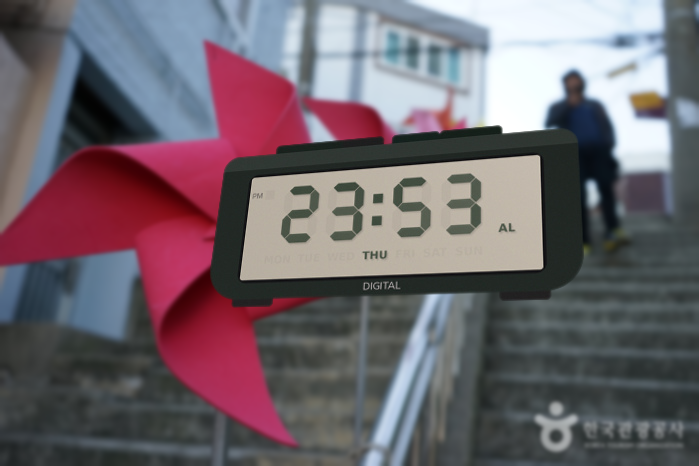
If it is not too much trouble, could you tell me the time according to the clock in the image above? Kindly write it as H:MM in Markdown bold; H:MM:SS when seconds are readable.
**23:53**
